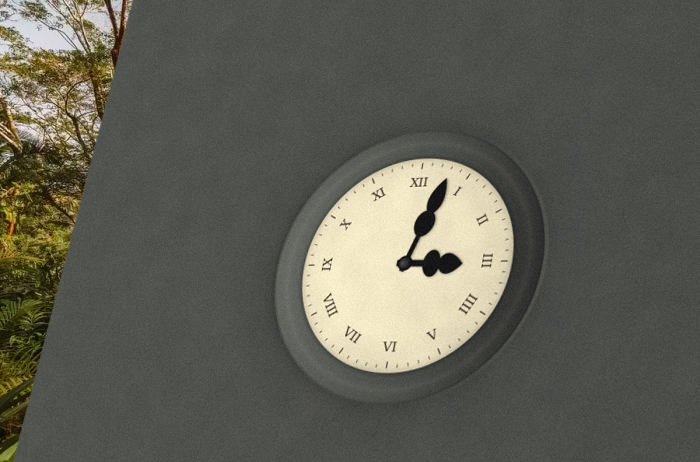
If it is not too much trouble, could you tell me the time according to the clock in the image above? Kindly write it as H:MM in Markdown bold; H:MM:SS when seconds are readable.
**3:03**
